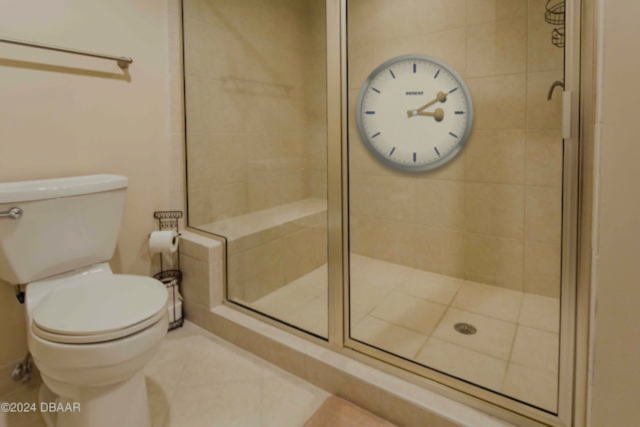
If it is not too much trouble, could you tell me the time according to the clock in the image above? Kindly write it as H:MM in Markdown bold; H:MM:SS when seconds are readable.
**3:10**
